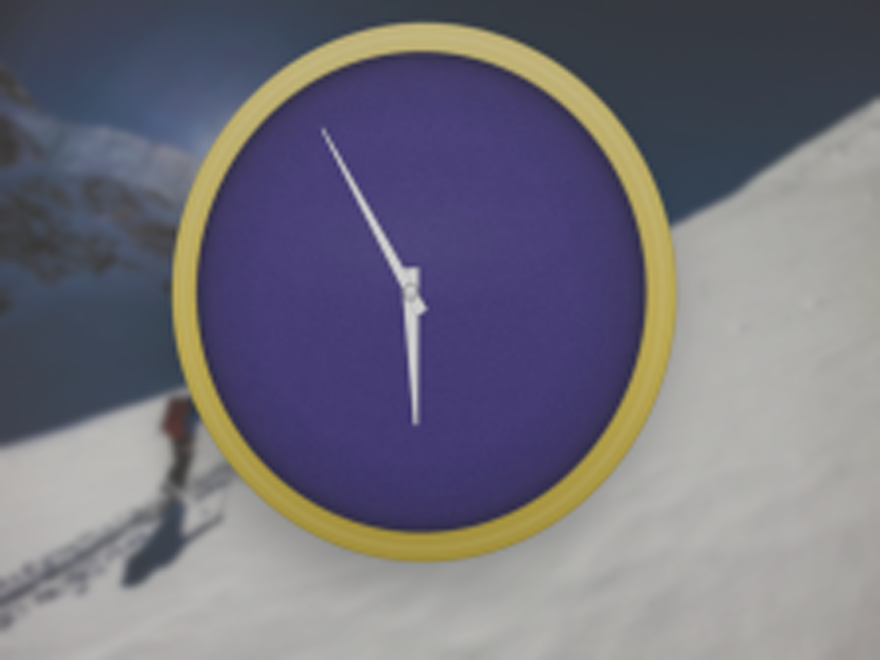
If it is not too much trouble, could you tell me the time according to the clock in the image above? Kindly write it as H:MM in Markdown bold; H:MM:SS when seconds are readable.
**5:55**
